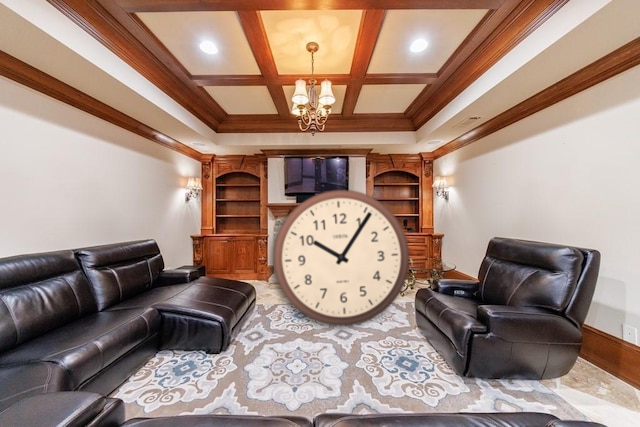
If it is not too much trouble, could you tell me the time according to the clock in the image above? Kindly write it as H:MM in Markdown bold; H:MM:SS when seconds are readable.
**10:06**
